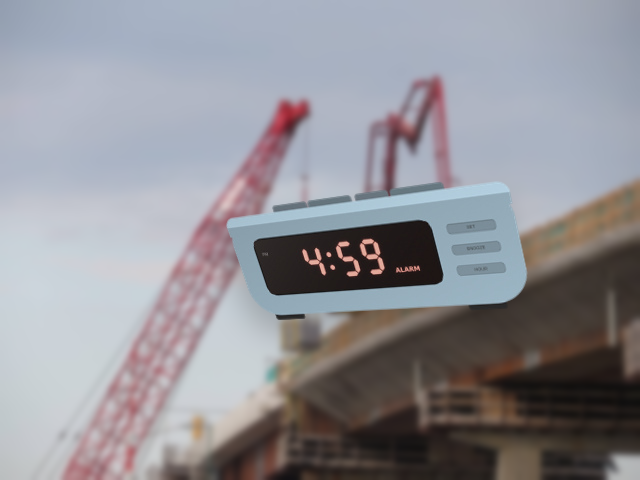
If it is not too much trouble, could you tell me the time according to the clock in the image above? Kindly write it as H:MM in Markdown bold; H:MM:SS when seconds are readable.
**4:59**
